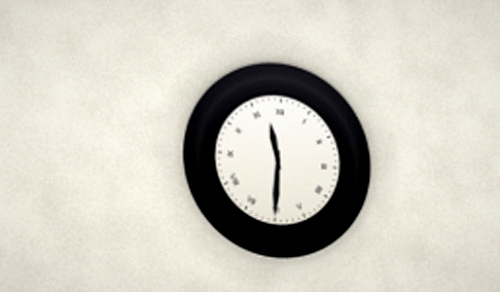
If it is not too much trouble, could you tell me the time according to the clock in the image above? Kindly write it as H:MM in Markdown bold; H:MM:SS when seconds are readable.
**11:30**
